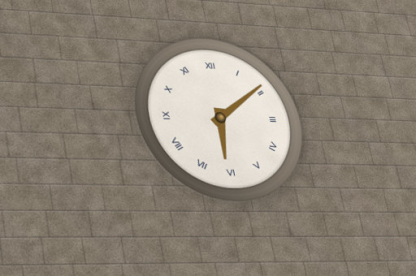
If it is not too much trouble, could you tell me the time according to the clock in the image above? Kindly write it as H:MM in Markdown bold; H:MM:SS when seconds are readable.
**6:09**
